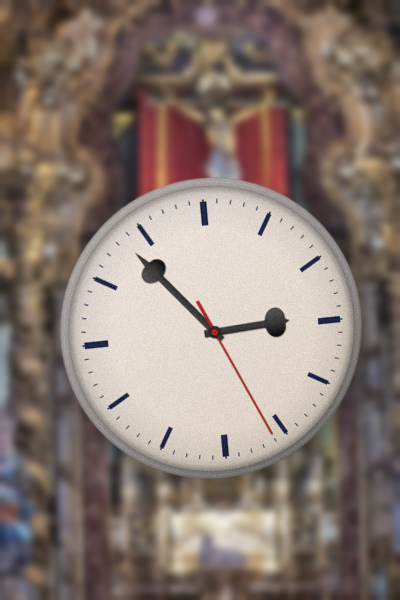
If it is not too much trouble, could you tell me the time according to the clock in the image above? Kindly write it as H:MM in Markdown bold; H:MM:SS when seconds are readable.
**2:53:26**
